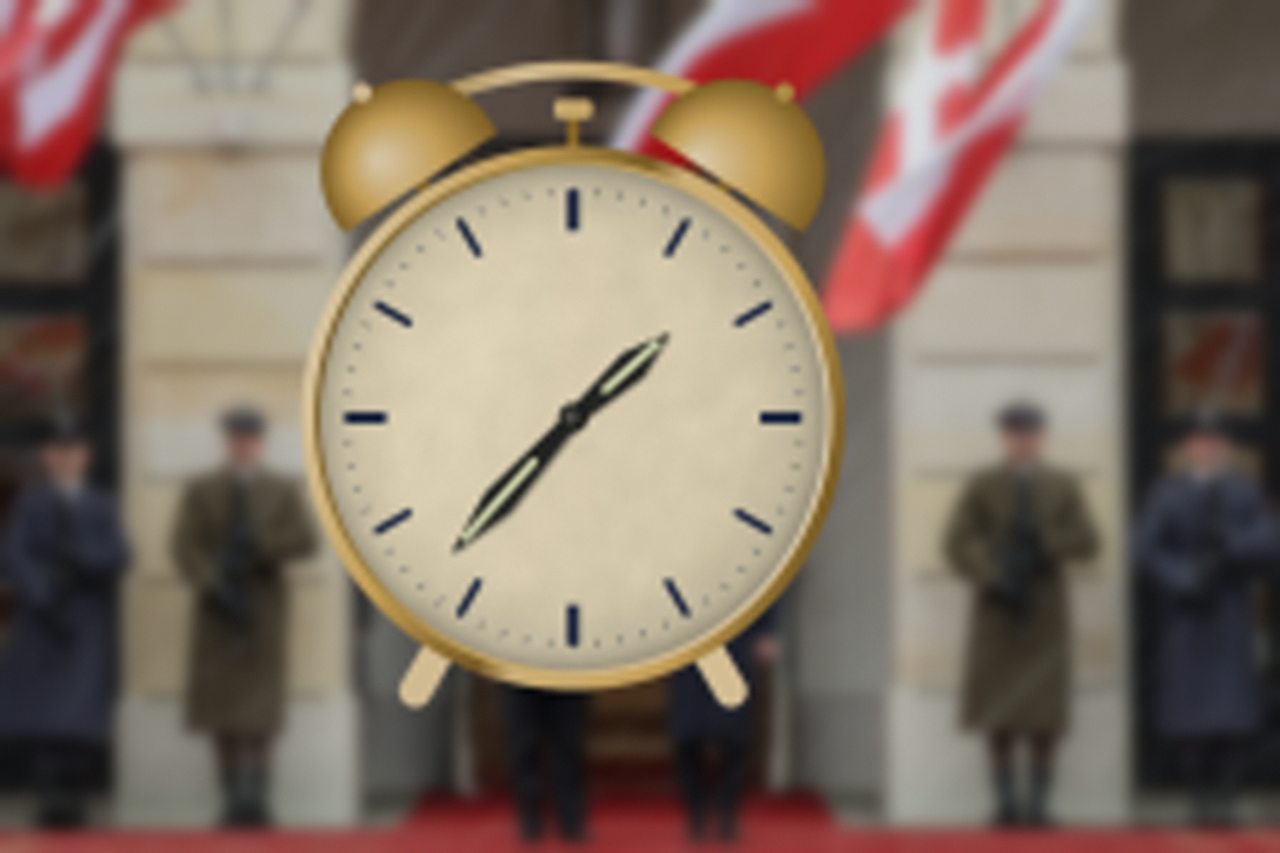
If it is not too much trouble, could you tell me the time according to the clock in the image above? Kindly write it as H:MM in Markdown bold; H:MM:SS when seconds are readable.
**1:37**
